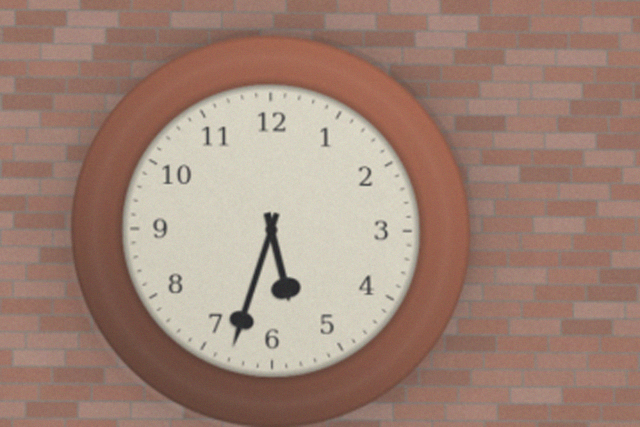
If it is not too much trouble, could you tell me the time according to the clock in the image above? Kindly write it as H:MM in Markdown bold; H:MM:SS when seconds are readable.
**5:33**
